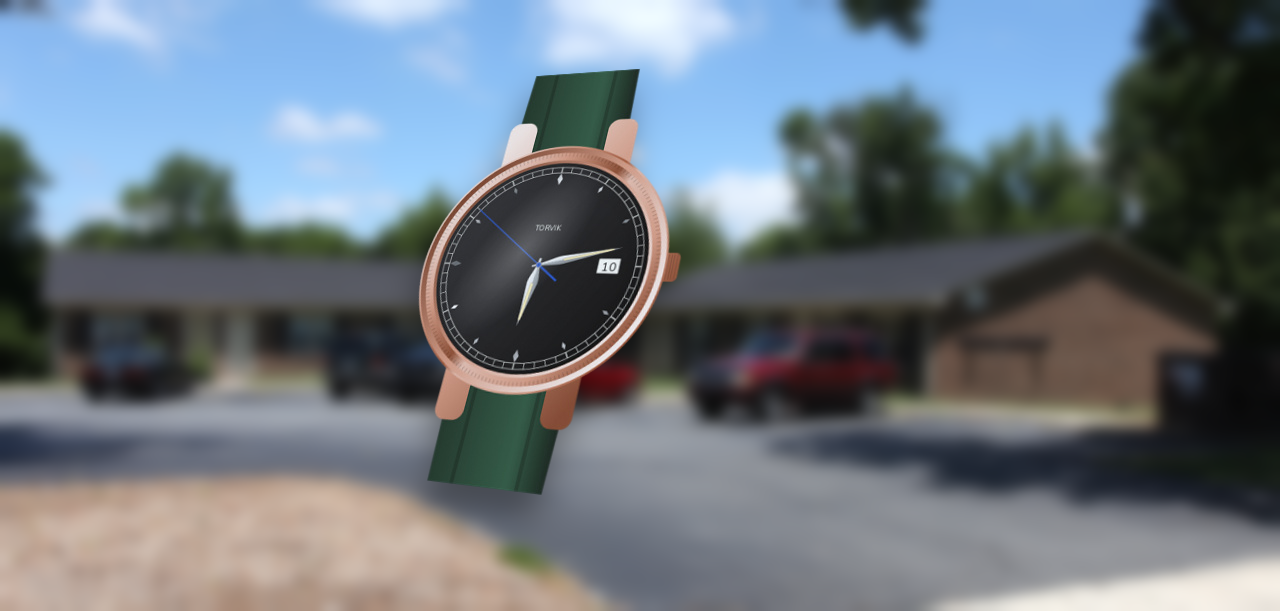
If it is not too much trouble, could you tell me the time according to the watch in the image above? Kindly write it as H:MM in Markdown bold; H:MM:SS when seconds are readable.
**6:12:51**
